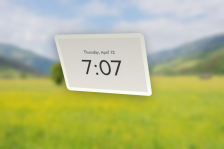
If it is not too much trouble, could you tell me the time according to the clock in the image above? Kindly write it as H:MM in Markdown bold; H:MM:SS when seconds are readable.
**7:07**
